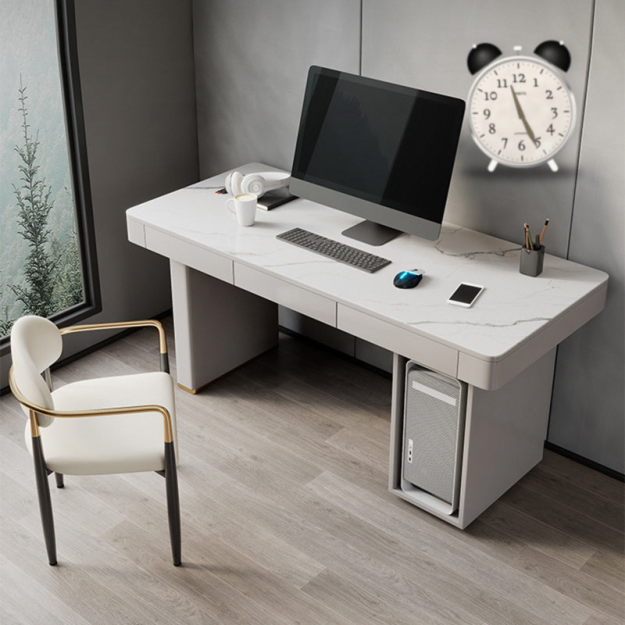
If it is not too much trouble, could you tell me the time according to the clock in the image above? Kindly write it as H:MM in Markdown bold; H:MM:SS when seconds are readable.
**11:26**
